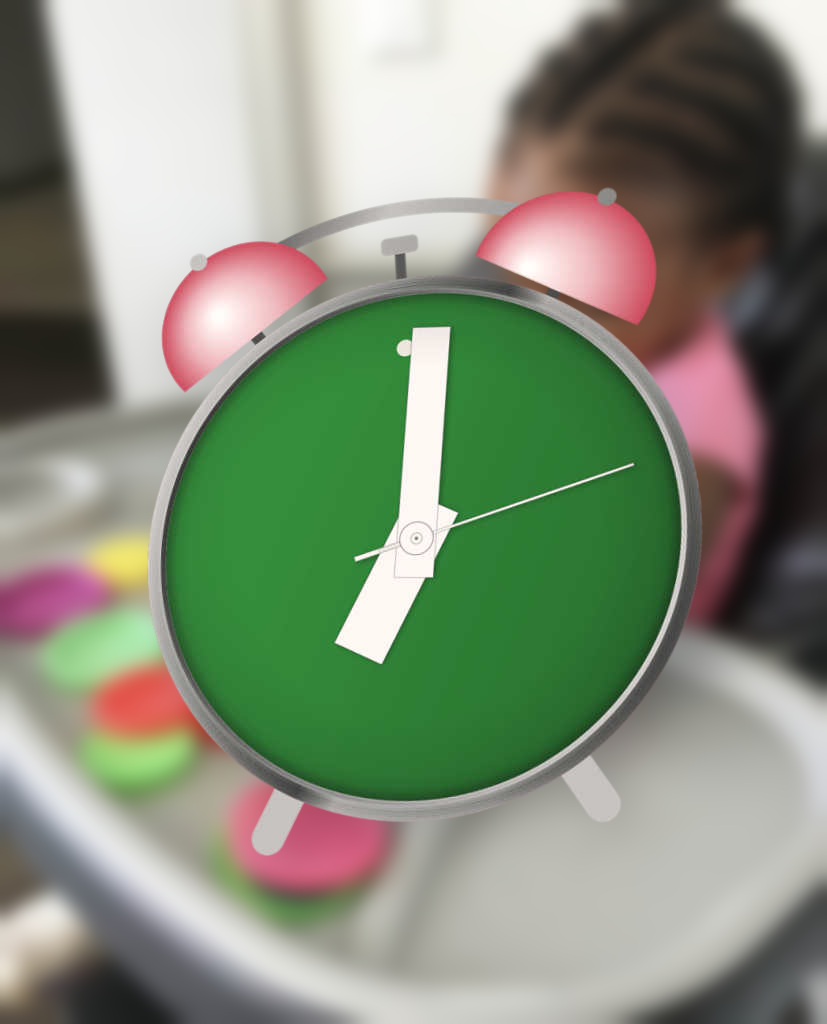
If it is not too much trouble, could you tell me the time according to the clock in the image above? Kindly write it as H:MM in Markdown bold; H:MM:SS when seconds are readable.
**7:01:13**
